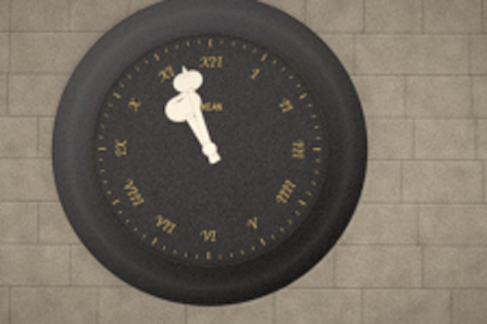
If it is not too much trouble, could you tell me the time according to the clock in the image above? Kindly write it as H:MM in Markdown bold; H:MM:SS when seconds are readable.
**10:57**
